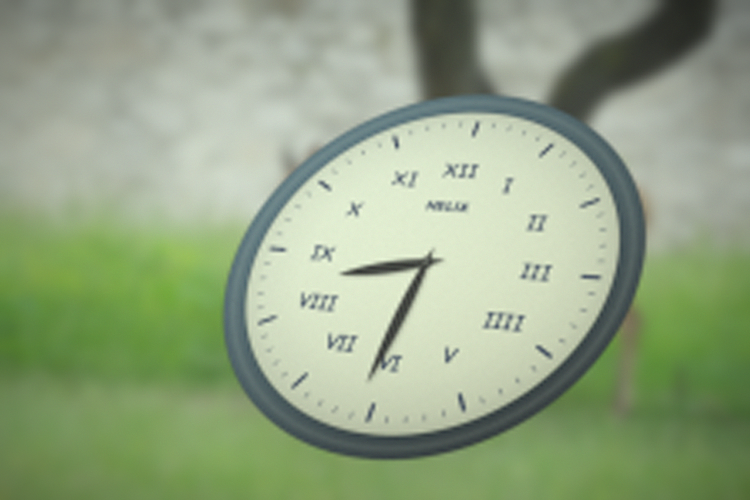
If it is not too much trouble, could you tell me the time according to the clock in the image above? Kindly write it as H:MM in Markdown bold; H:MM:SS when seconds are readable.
**8:31**
